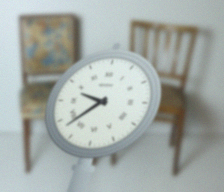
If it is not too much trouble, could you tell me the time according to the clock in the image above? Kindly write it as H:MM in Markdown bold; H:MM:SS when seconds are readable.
**9:38**
